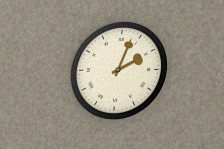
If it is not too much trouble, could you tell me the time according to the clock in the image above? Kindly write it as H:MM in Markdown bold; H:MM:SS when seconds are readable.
**2:03**
